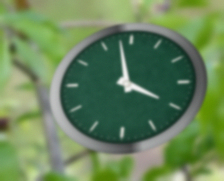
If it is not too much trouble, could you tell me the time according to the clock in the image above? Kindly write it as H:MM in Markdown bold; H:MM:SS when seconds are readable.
**3:58**
